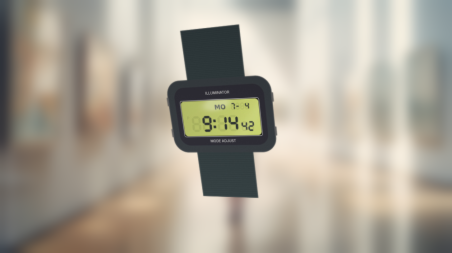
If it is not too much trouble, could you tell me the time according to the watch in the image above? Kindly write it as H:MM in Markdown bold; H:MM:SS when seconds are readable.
**9:14:42**
